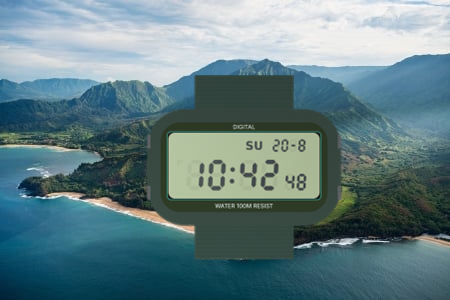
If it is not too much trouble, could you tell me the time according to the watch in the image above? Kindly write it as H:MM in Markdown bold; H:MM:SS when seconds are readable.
**10:42:48**
